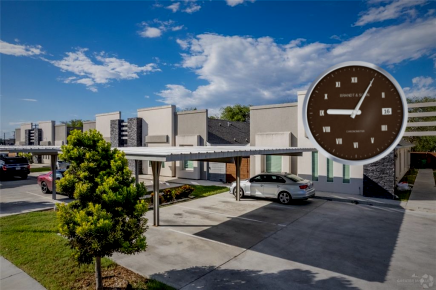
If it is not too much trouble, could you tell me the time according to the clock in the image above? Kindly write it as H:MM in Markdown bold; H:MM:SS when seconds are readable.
**9:05**
